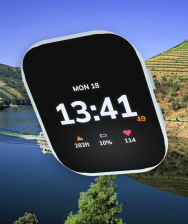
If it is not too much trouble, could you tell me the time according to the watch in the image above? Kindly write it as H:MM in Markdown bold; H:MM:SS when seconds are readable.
**13:41:49**
